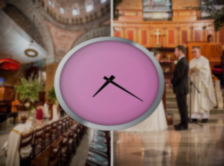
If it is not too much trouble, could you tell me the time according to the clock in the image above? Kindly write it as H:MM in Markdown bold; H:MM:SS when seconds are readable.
**7:21**
